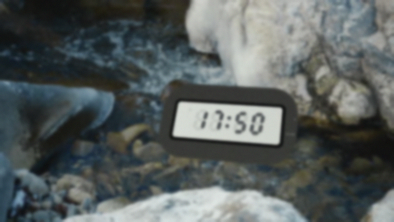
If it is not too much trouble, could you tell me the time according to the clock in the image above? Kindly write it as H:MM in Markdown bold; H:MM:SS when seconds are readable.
**17:50**
